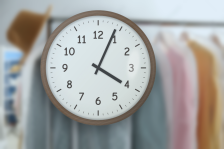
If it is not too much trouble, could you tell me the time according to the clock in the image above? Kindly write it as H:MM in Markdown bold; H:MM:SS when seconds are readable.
**4:04**
